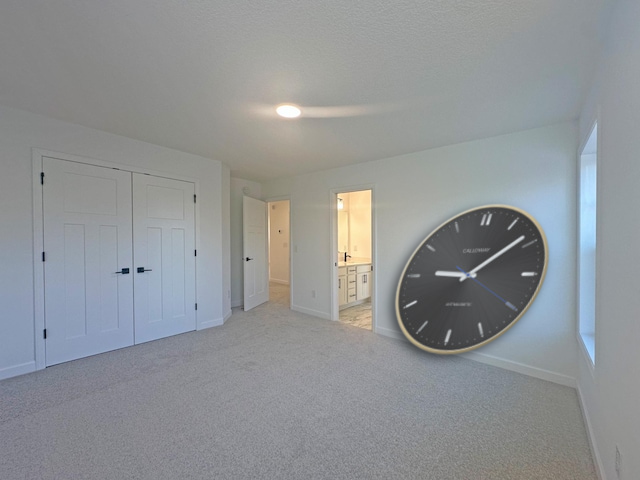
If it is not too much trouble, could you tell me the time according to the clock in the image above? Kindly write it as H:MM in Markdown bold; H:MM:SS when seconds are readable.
**9:08:20**
